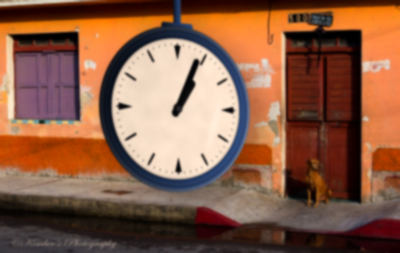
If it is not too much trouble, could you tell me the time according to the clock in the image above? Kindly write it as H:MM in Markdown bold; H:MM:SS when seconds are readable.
**1:04**
